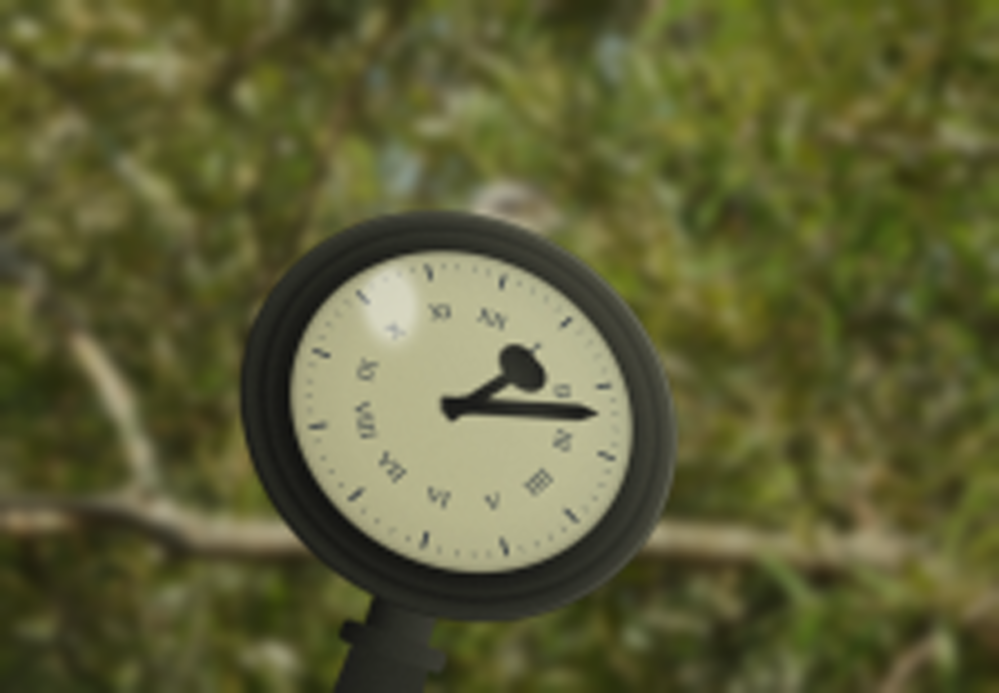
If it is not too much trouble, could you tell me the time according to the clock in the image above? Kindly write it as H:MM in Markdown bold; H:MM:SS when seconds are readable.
**1:12**
